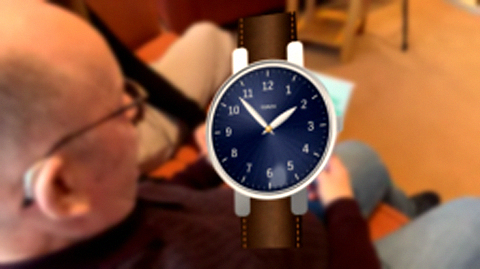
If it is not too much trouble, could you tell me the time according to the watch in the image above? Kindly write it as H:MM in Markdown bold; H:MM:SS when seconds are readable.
**1:53**
